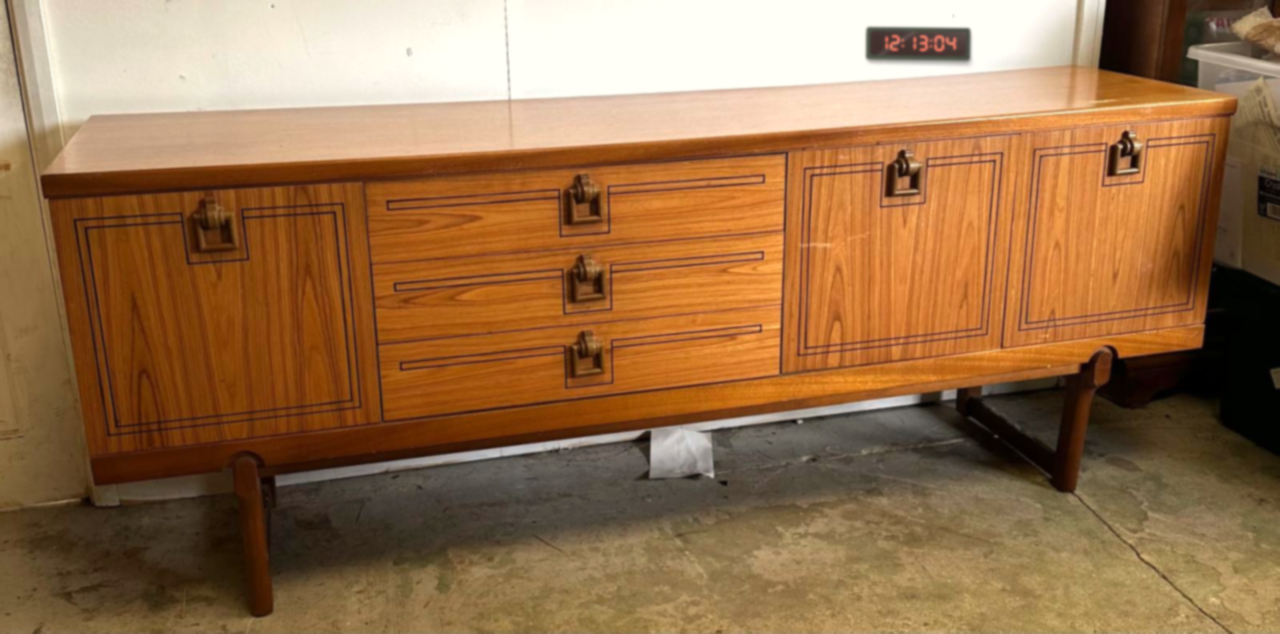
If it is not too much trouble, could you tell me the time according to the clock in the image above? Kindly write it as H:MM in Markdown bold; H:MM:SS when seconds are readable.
**12:13:04**
